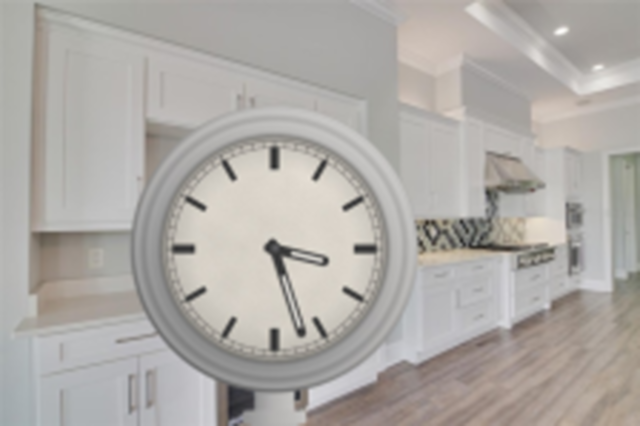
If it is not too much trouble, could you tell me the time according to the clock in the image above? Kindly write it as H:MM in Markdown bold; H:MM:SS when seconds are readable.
**3:27**
